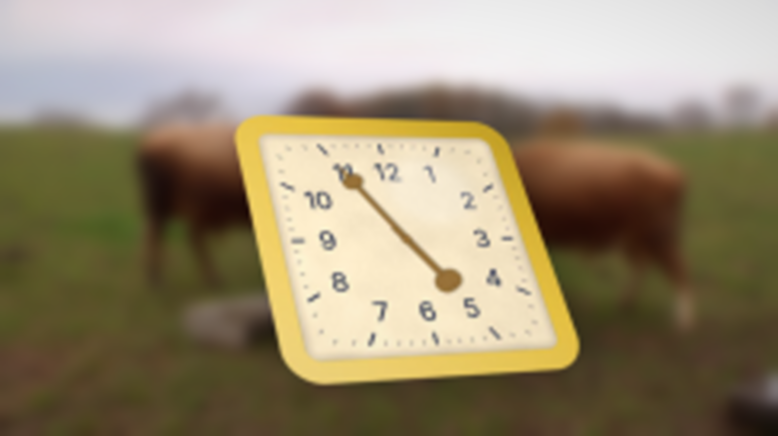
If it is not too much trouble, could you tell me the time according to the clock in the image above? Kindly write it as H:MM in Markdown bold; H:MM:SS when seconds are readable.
**4:55**
